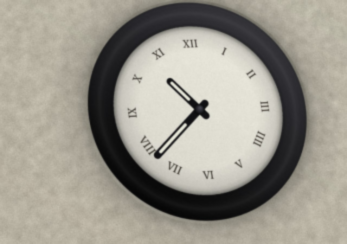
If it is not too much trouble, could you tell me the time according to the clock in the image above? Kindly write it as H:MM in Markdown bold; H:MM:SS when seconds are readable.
**10:38**
